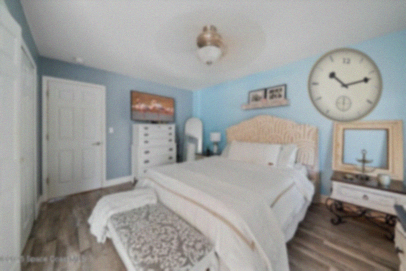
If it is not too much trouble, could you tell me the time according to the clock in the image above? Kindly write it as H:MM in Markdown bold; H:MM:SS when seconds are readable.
**10:12**
